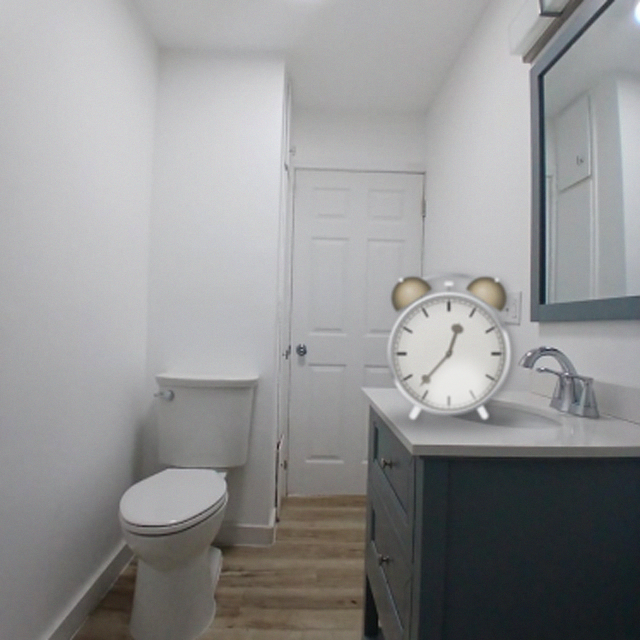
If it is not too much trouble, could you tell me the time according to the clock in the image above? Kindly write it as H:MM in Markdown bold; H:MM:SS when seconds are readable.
**12:37**
